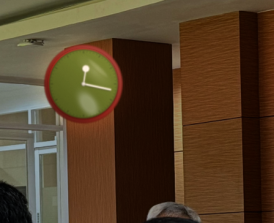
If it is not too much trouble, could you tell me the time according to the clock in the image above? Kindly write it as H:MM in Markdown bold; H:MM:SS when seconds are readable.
**12:17**
